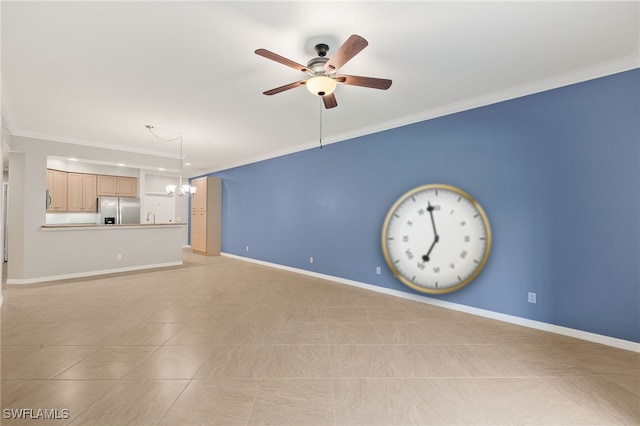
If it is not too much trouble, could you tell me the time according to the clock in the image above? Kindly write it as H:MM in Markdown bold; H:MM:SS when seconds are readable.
**6:58**
